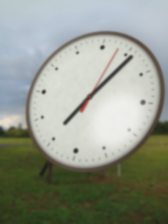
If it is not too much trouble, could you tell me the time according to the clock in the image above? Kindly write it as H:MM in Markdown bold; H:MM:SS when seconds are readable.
**7:06:03**
